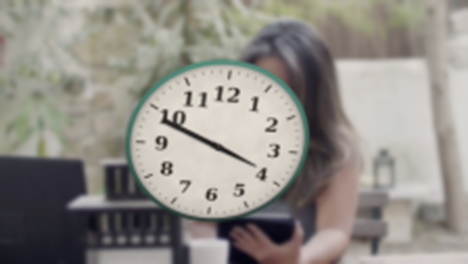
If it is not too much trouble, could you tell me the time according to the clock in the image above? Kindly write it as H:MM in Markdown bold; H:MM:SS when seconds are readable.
**3:49**
